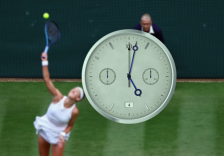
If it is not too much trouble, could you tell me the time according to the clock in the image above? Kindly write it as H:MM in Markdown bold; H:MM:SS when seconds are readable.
**5:02**
